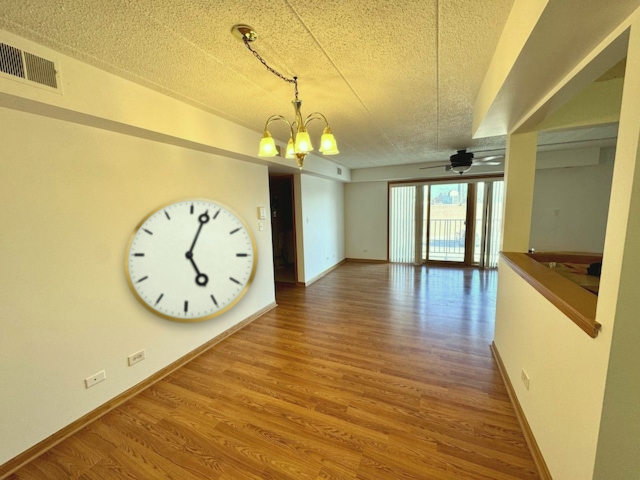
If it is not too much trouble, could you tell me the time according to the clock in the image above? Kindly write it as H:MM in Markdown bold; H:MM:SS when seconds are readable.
**5:03**
